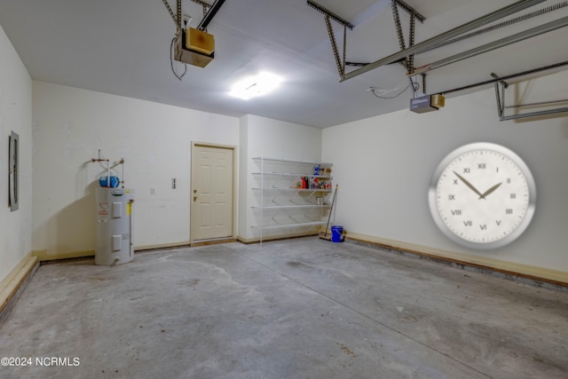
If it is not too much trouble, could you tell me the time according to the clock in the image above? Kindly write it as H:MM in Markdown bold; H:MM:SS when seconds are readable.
**1:52**
